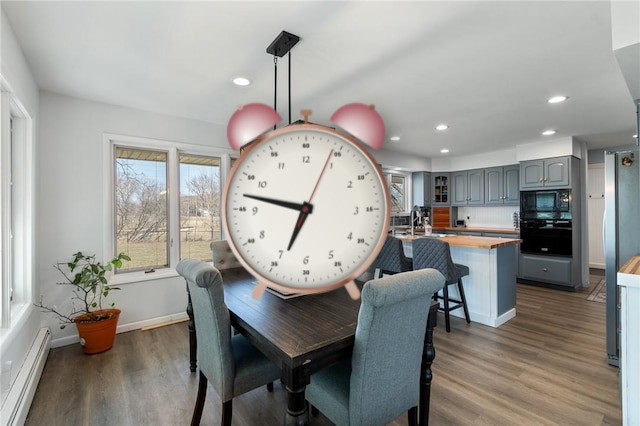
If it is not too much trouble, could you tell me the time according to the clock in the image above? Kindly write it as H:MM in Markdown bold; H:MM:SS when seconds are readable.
**6:47:04**
